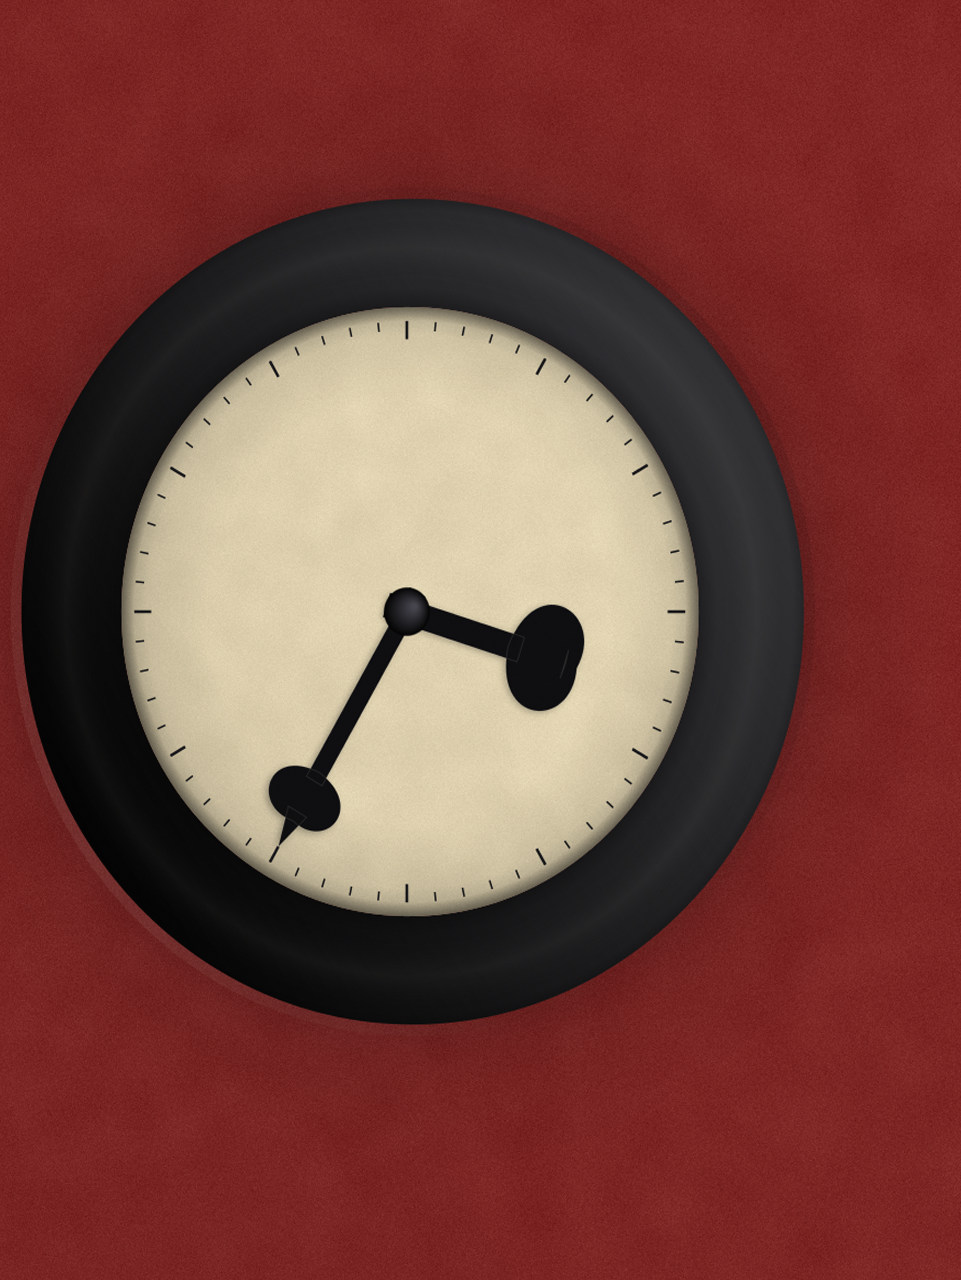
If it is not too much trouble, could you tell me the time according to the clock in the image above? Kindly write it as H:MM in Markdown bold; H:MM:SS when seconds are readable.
**3:35**
